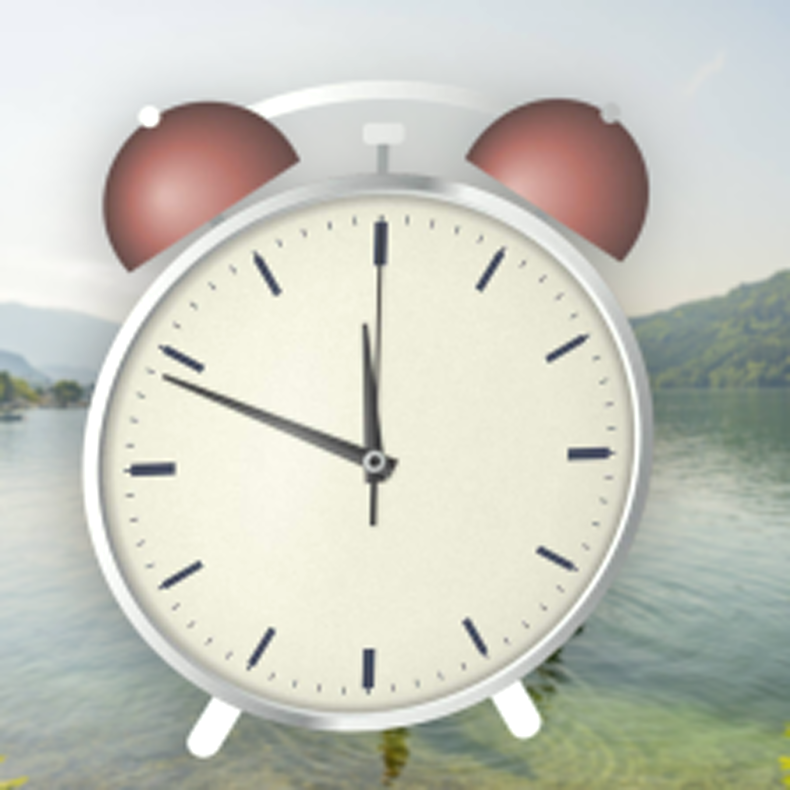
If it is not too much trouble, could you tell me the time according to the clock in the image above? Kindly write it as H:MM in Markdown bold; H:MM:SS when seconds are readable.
**11:49:00**
